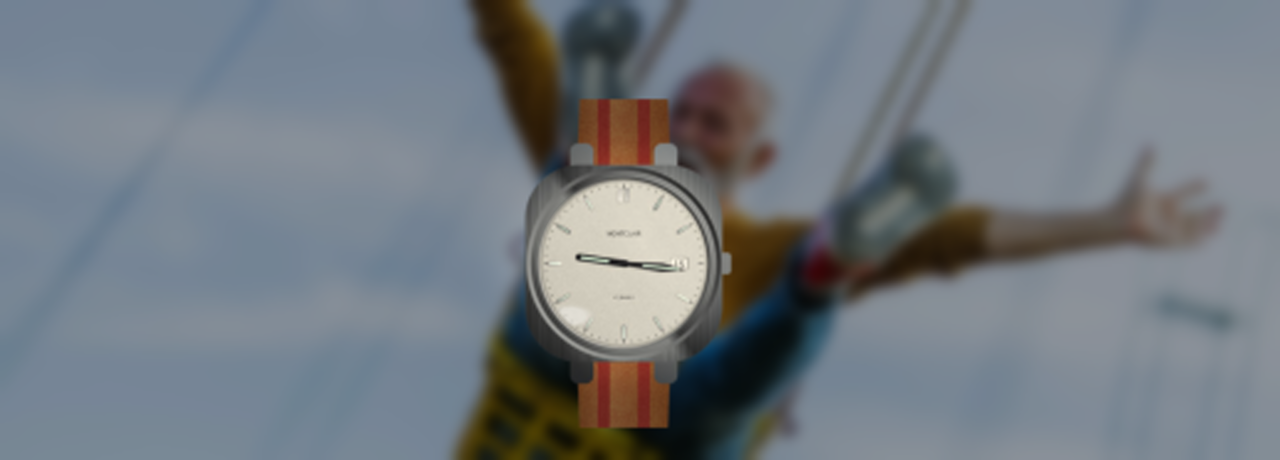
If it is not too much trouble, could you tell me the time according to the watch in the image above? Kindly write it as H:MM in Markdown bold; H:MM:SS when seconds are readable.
**9:16**
